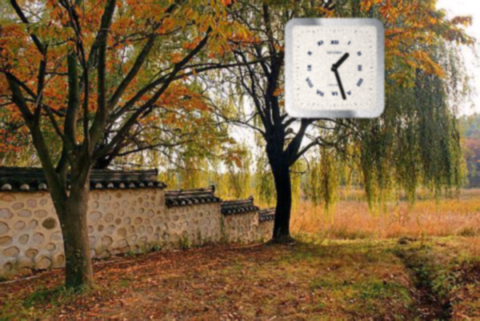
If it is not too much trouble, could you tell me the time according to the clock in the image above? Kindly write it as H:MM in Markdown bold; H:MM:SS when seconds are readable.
**1:27**
